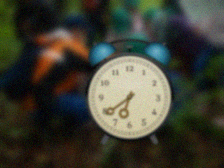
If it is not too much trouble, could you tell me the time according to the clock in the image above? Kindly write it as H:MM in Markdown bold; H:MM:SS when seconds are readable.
**6:39**
